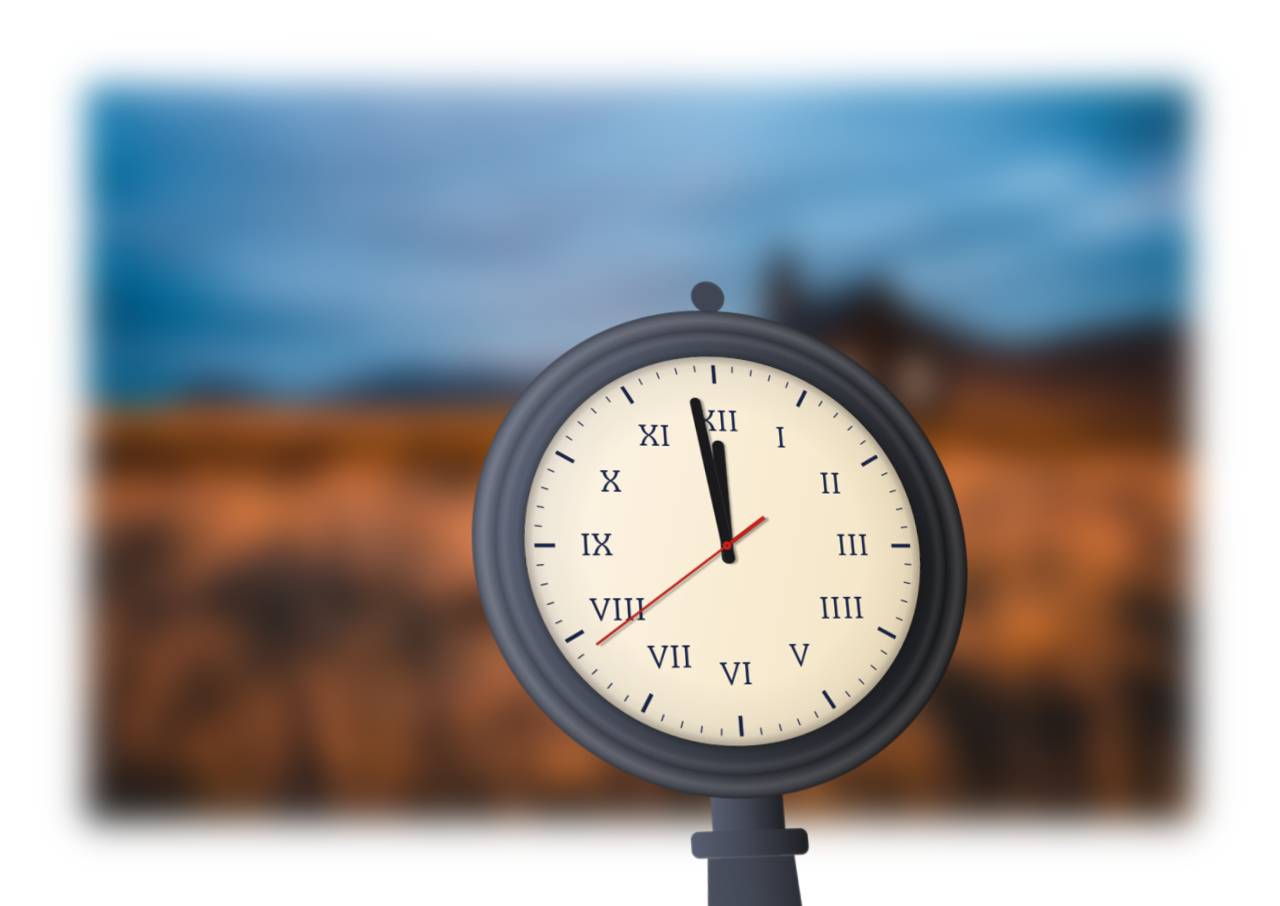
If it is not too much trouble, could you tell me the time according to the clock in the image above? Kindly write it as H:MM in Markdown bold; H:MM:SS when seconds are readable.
**11:58:39**
